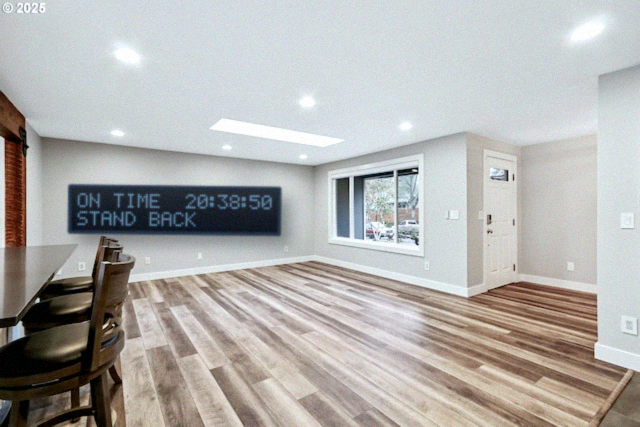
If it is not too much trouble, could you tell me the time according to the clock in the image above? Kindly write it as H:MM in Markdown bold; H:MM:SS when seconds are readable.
**20:38:50**
